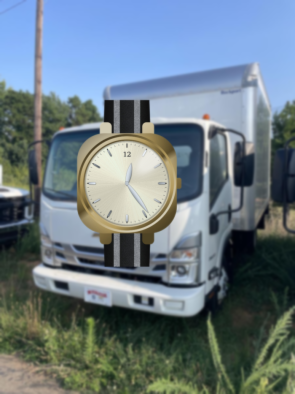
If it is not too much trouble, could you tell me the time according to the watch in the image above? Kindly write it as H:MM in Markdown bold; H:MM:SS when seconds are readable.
**12:24**
